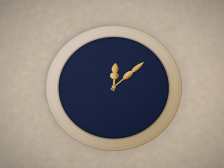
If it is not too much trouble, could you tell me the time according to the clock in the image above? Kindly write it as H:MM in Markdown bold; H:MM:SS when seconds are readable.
**12:08**
